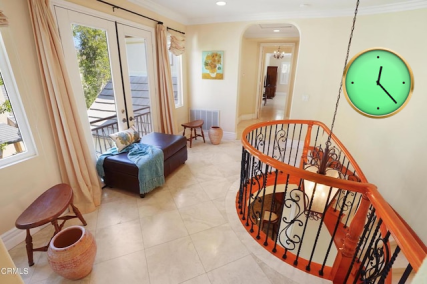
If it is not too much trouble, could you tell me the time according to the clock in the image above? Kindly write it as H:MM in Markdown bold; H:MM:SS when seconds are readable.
**12:23**
